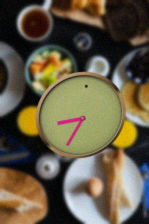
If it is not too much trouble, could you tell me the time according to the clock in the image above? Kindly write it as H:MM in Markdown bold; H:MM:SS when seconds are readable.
**8:34**
